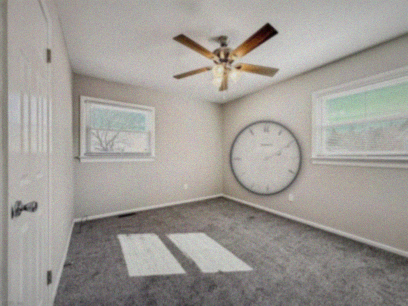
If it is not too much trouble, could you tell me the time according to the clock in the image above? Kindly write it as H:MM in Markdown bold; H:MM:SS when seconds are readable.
**2:10**
